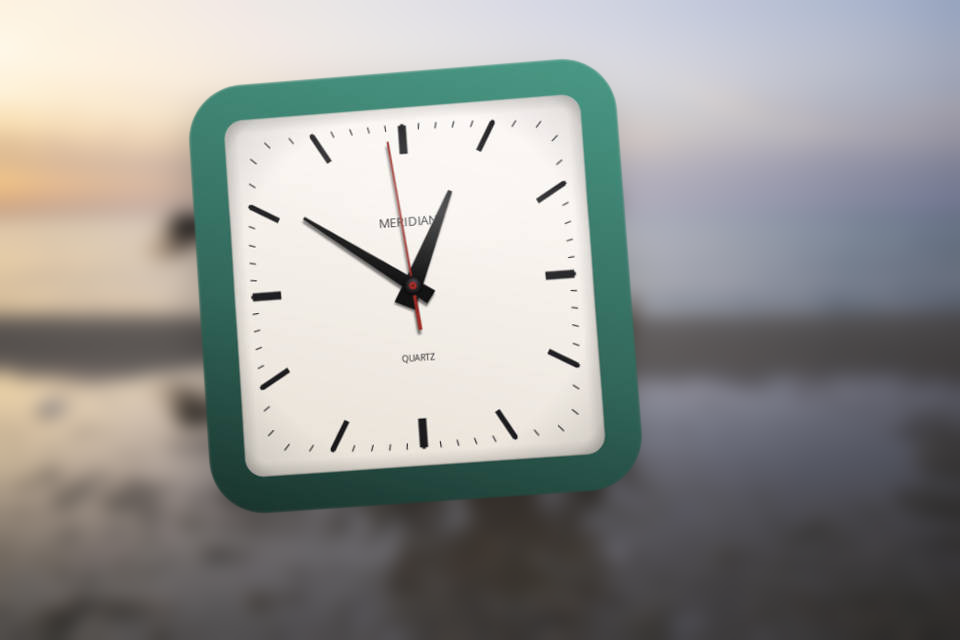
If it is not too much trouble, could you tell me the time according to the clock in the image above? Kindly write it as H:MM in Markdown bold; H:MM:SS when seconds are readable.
**12:50:59**
